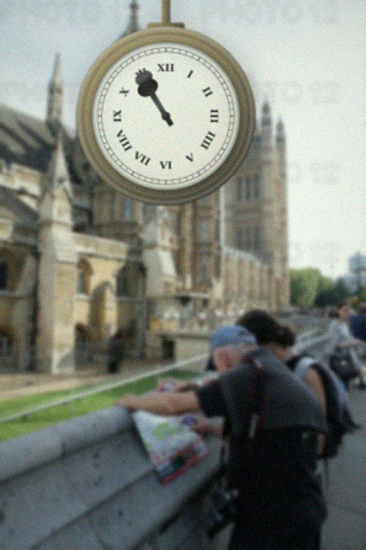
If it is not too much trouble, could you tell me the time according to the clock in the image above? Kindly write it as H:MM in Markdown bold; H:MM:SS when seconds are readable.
**10:55**
